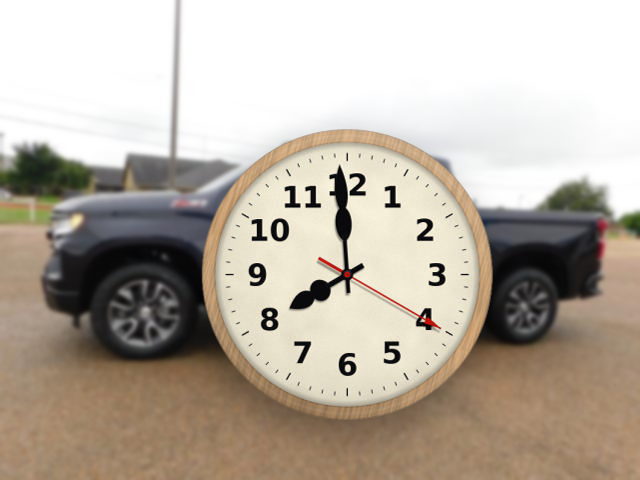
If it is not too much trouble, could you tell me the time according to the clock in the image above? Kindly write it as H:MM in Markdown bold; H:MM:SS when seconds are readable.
**7:59:20**
